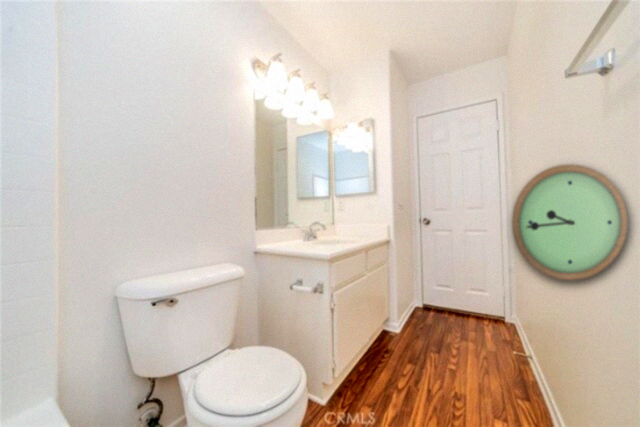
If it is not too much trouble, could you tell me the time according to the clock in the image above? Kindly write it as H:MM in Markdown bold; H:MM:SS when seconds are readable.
**9:44**
